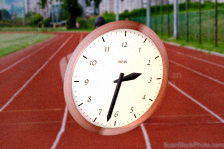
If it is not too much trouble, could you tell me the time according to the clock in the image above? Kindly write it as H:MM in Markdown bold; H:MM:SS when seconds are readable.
**2:32**
